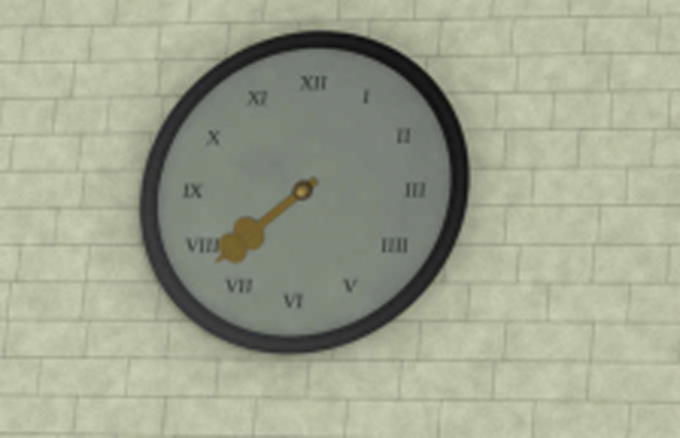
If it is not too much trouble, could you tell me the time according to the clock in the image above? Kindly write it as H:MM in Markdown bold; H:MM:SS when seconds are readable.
**7:38**
